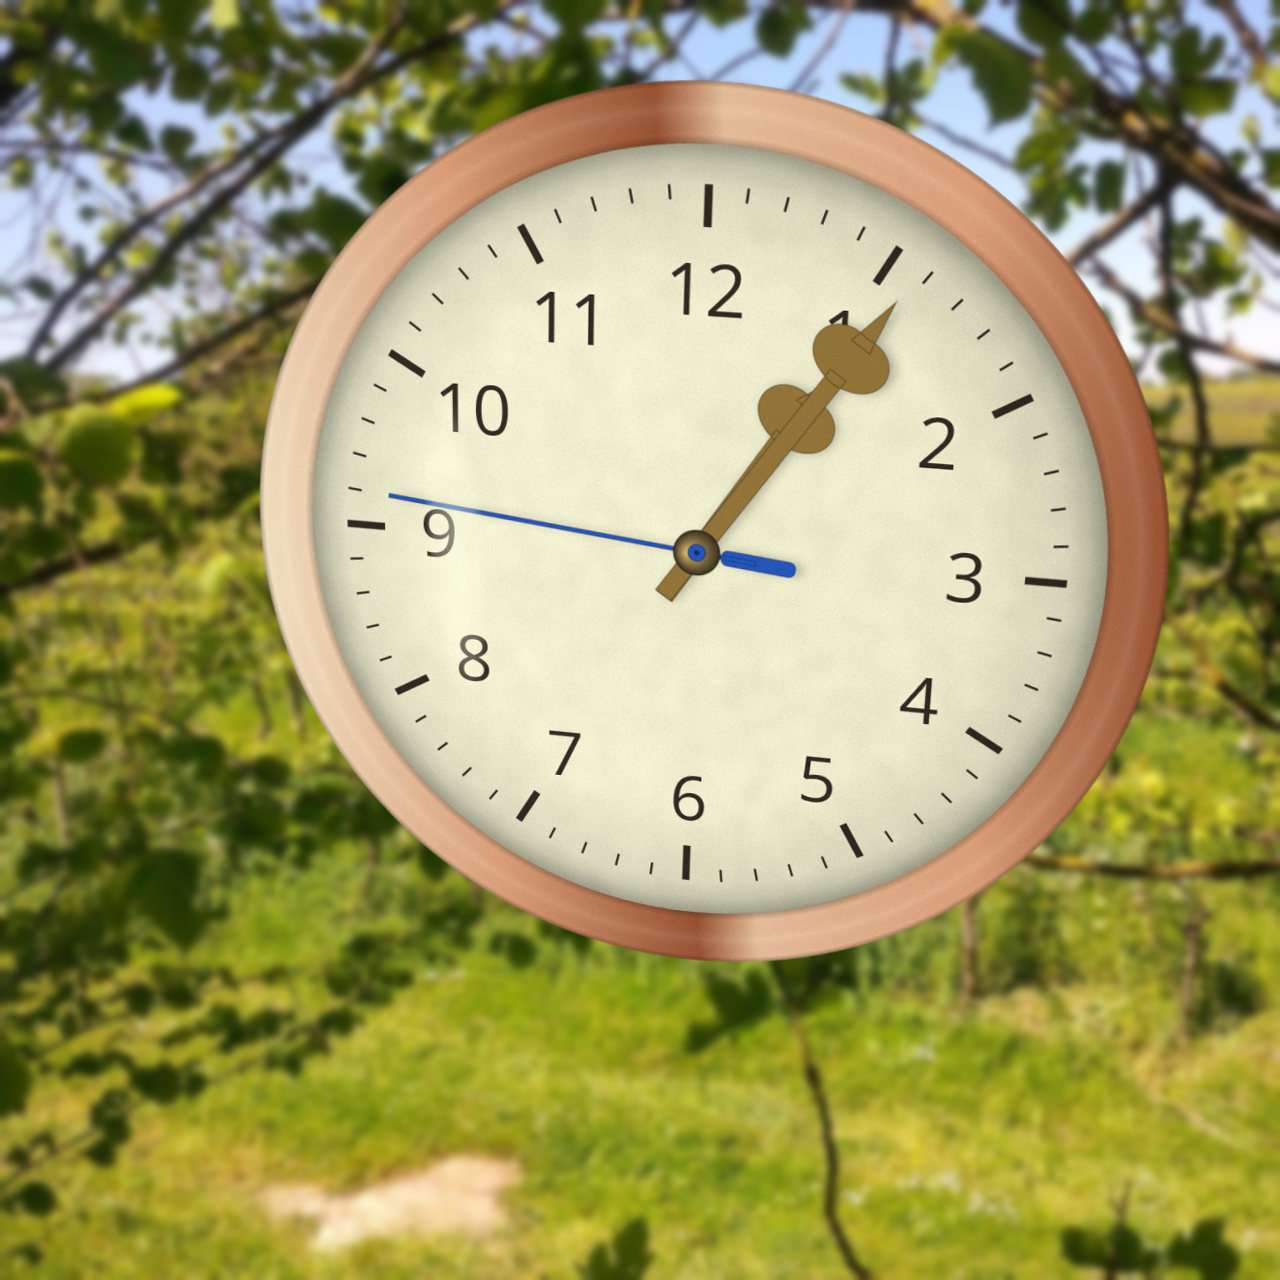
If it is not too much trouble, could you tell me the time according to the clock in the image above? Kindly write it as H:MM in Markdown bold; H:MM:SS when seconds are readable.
**1:05:46**
